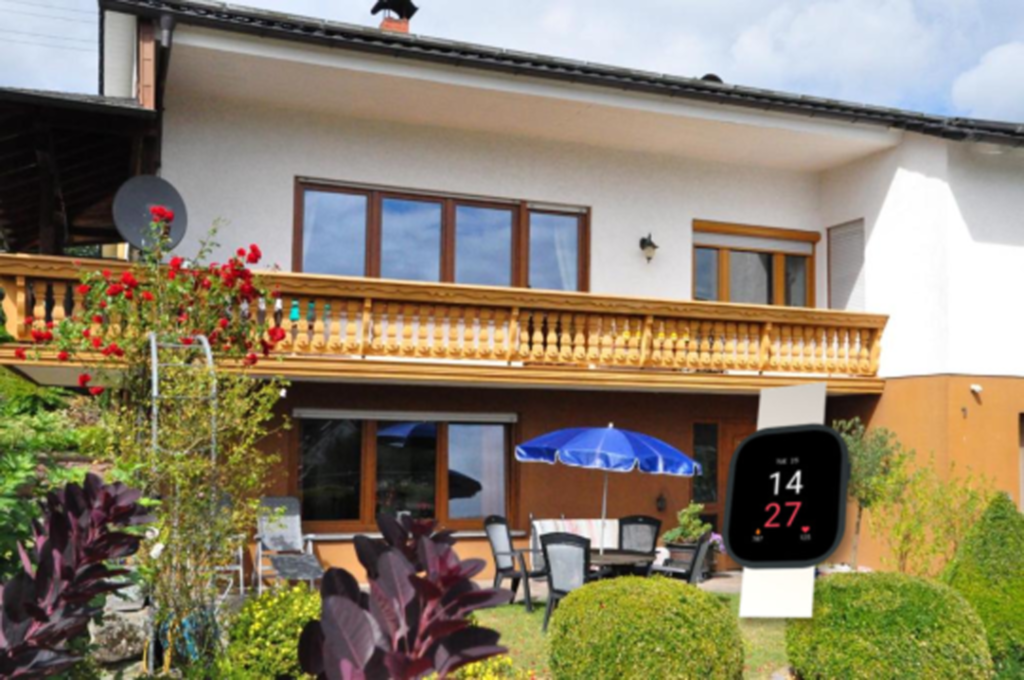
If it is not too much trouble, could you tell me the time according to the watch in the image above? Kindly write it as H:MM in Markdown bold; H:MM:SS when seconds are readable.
**14:27**
